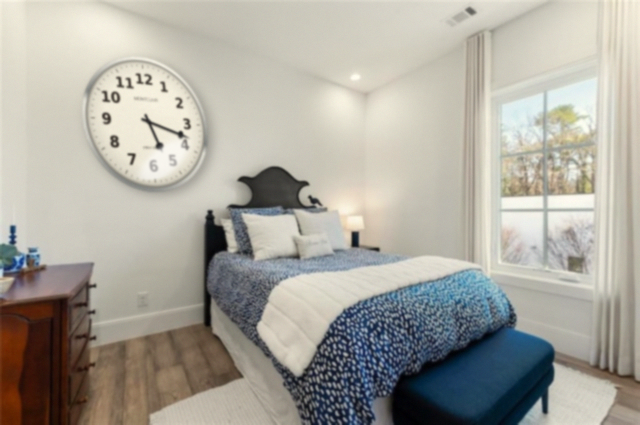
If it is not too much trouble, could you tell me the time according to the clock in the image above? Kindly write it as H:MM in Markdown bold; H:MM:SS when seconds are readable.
**5:18**
